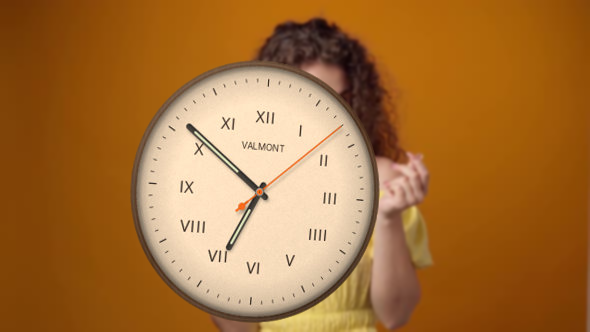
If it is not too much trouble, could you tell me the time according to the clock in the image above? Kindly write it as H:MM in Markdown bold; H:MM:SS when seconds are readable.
**6:51:08**
